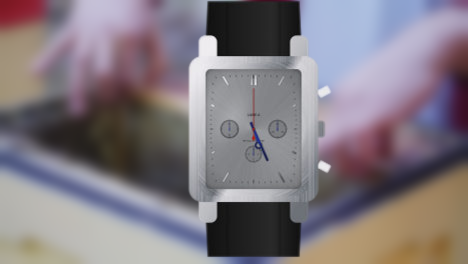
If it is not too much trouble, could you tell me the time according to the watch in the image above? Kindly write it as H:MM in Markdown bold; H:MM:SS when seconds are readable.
**5:26**
